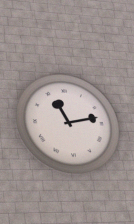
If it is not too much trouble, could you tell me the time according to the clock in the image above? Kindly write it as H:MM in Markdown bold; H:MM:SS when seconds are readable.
**11:13**
